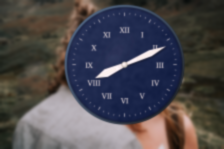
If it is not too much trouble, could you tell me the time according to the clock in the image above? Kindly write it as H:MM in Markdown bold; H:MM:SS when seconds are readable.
**8:11**
